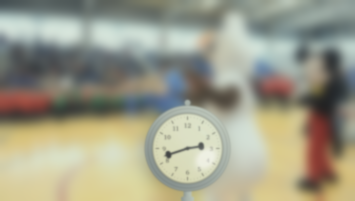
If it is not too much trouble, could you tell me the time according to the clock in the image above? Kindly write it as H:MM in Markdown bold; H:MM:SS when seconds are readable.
**2:42**
